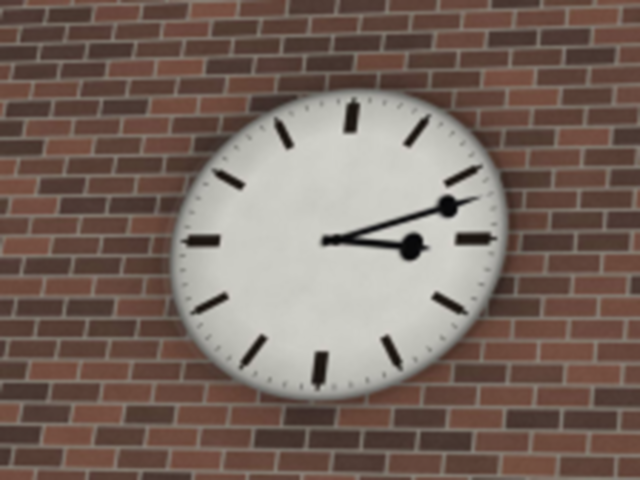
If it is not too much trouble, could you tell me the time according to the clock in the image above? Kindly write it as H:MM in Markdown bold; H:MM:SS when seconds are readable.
**3:12**
